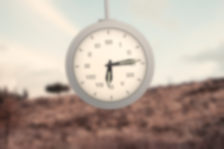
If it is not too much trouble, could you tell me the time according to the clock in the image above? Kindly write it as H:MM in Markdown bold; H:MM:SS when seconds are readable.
**6:14**
